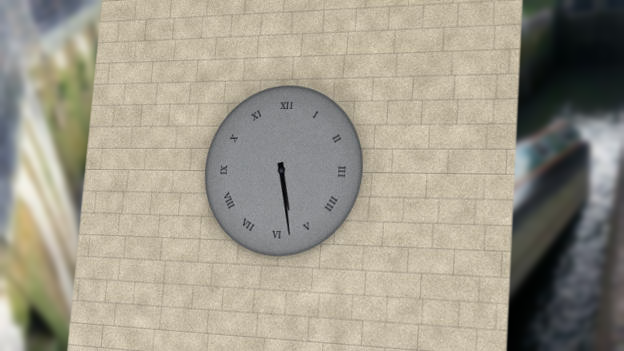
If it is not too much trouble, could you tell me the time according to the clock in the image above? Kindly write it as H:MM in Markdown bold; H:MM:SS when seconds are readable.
**5:28**
